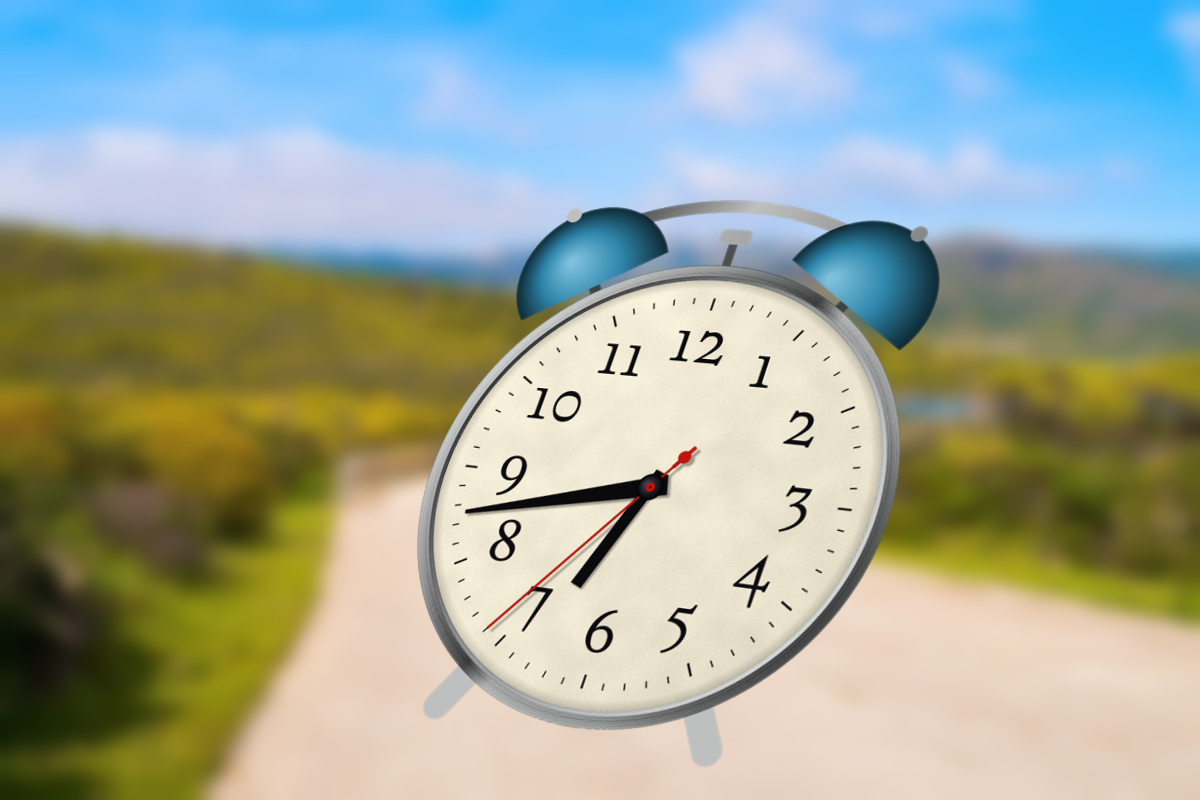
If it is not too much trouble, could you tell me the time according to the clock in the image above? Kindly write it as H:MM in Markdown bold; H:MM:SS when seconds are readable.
**6:42:36**
